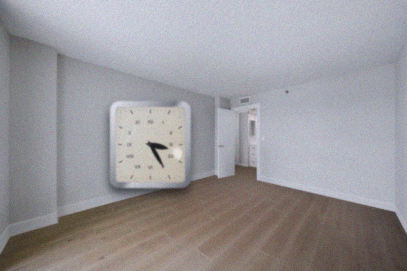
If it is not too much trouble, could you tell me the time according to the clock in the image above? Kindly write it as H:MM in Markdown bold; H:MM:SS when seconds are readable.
**3:25**
